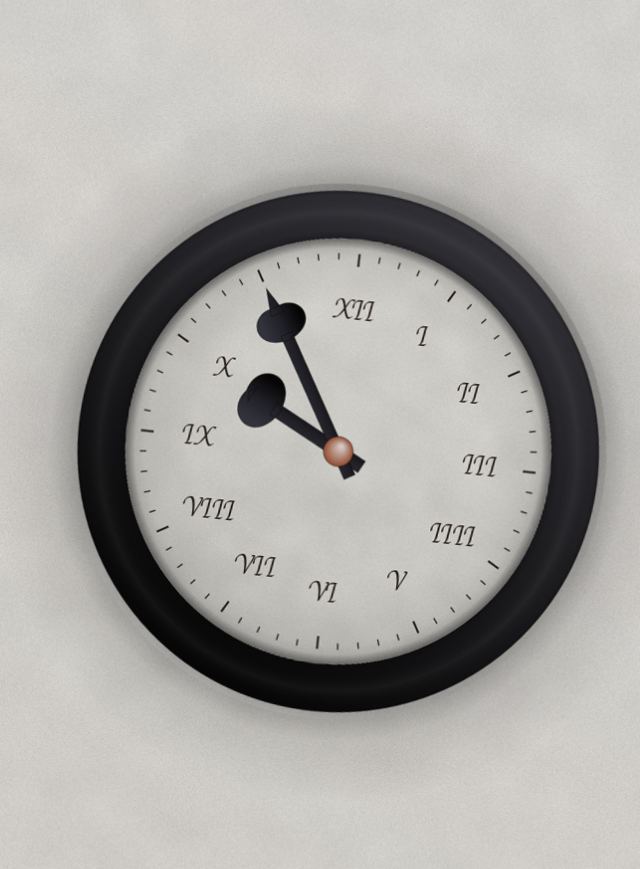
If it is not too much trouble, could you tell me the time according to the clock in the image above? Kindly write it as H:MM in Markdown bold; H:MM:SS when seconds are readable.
**9:55**
